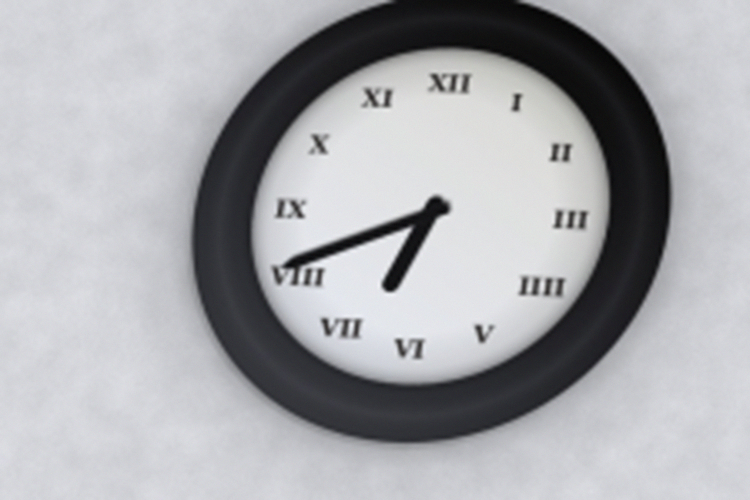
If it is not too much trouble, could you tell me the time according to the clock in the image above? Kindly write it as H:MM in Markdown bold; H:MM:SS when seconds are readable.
**6:41**
